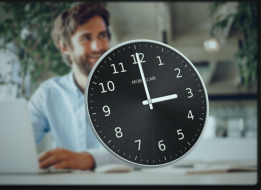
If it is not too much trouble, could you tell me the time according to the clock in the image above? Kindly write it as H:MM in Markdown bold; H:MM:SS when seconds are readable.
**3:00**
